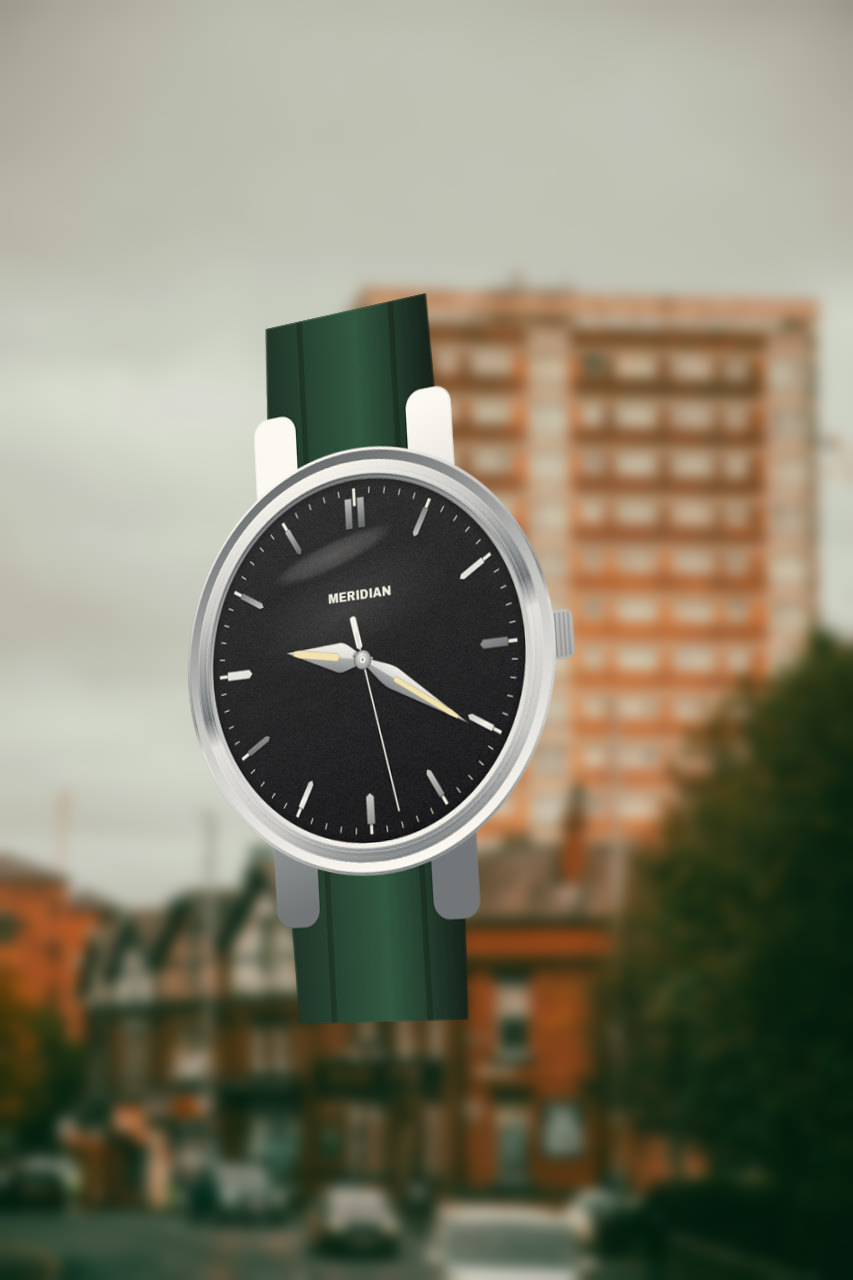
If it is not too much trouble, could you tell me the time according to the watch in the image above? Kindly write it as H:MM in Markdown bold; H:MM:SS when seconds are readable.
**9:20:28**
